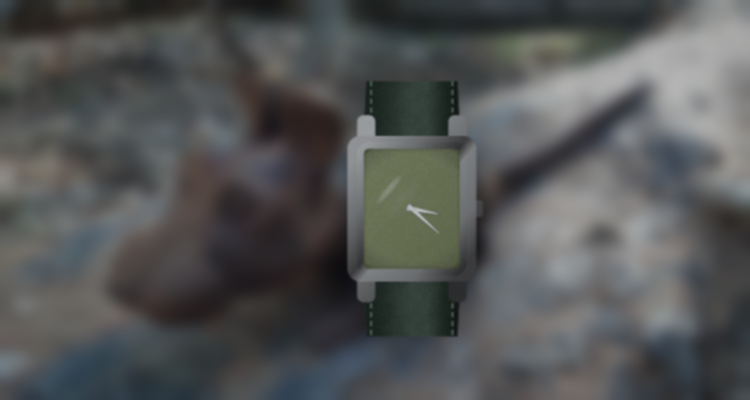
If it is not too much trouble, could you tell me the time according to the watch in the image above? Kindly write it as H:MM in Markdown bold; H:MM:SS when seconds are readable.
**3:22**
